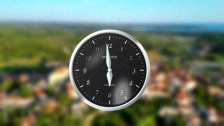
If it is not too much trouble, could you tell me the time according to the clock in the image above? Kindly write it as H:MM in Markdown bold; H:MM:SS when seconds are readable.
**5:59**
